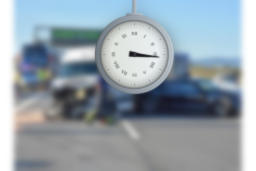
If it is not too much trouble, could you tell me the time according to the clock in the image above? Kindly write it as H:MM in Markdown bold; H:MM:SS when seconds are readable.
**3:16**
